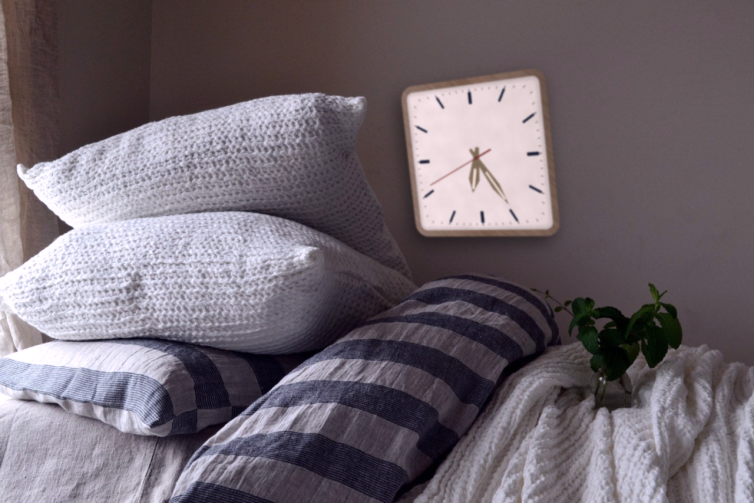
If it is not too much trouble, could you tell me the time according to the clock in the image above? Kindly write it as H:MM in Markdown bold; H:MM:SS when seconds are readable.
**6:24:41**
